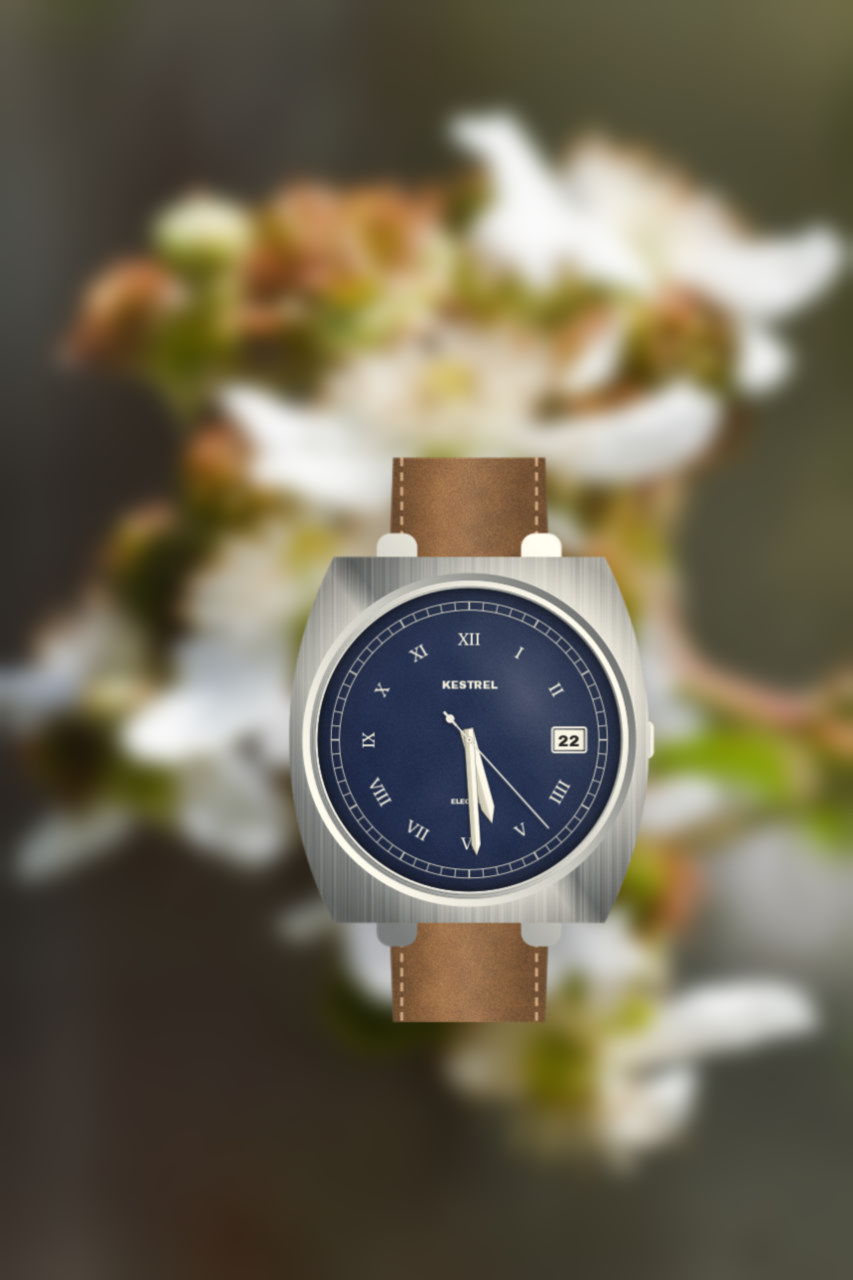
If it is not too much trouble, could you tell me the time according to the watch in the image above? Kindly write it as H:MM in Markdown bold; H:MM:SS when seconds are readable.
**5:29:23**
